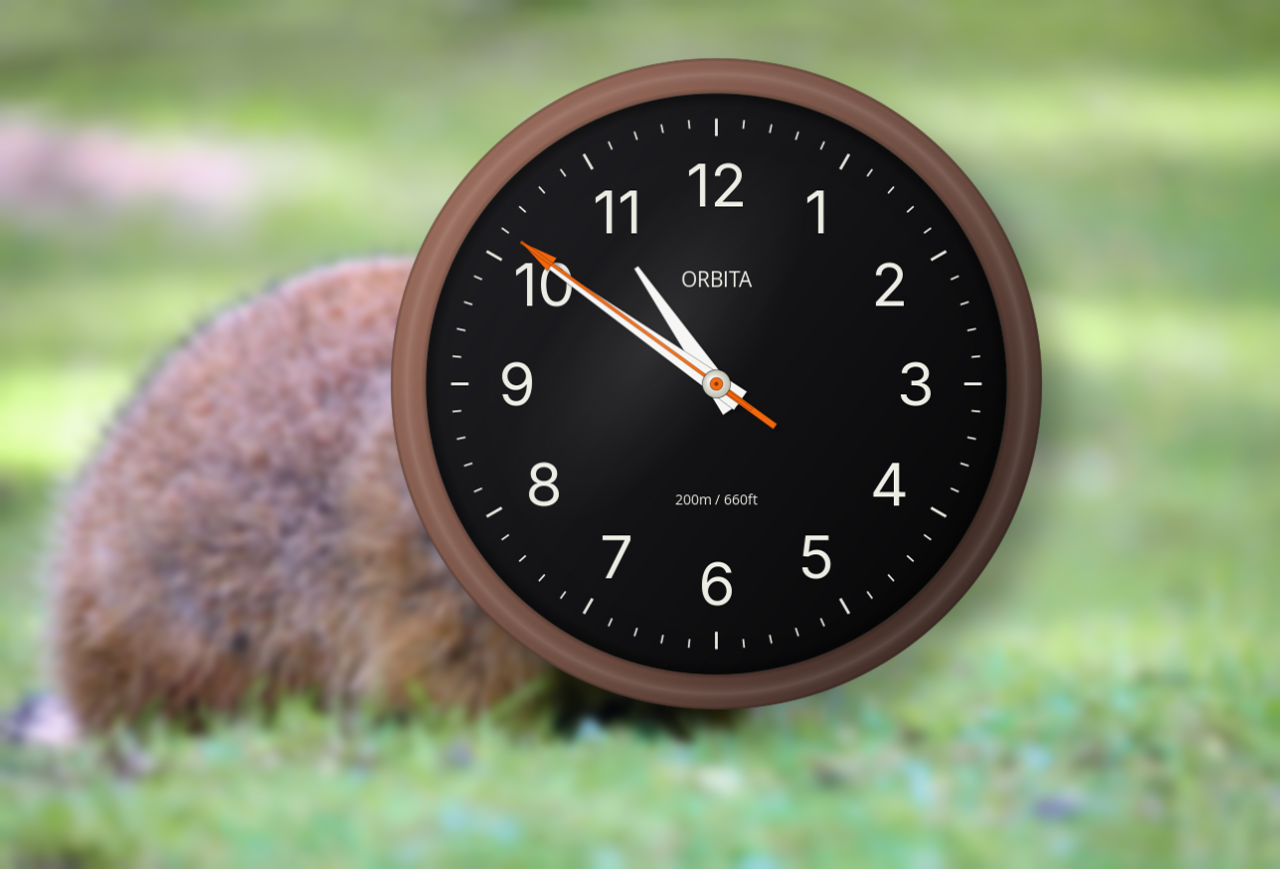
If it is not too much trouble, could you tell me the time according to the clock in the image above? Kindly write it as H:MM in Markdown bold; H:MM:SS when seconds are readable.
**10:50:51**
